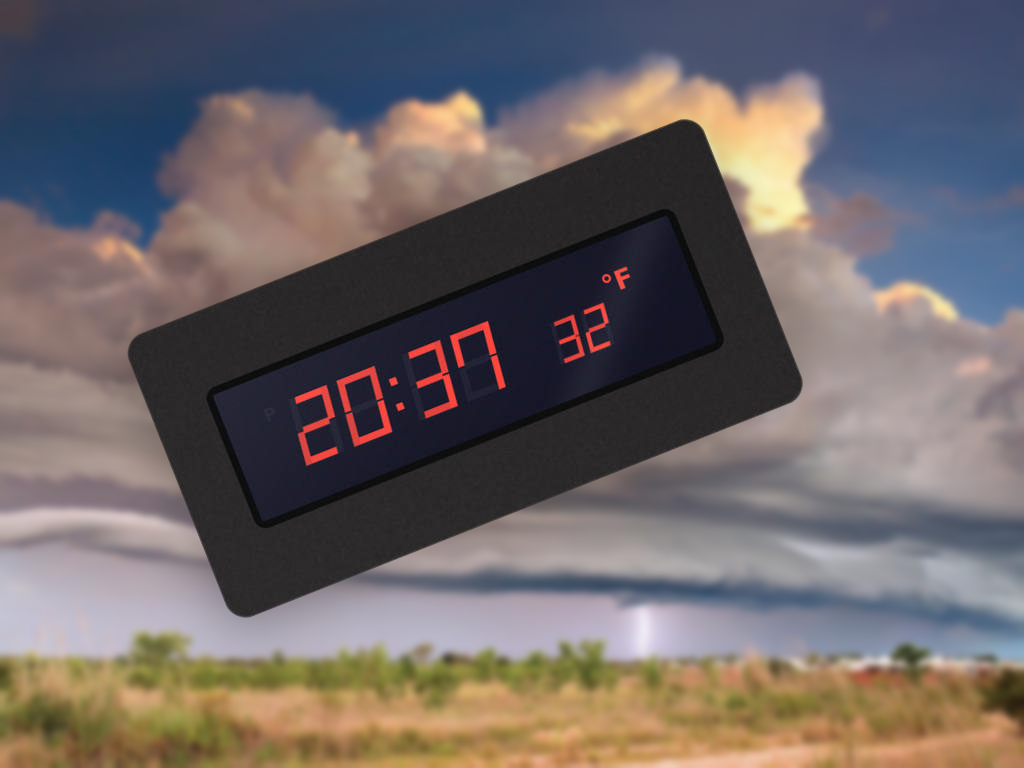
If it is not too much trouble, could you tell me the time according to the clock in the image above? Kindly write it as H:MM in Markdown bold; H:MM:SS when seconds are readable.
**20:37**
